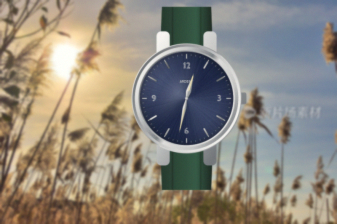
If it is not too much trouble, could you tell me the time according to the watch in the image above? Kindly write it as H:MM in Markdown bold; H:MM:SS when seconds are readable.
**12:32**
